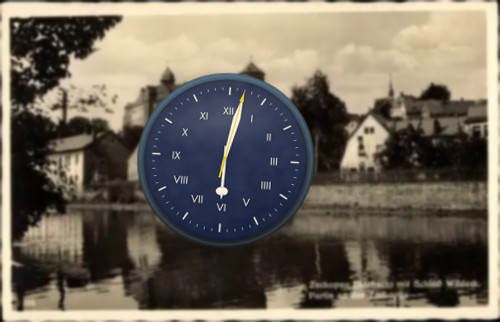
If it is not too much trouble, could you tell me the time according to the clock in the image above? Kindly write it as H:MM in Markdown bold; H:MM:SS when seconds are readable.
**6:02:02**
